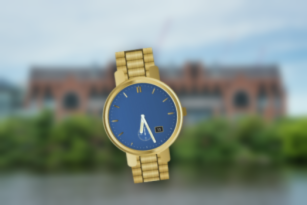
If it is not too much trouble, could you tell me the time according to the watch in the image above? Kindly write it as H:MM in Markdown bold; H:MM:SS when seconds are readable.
**6:27**
